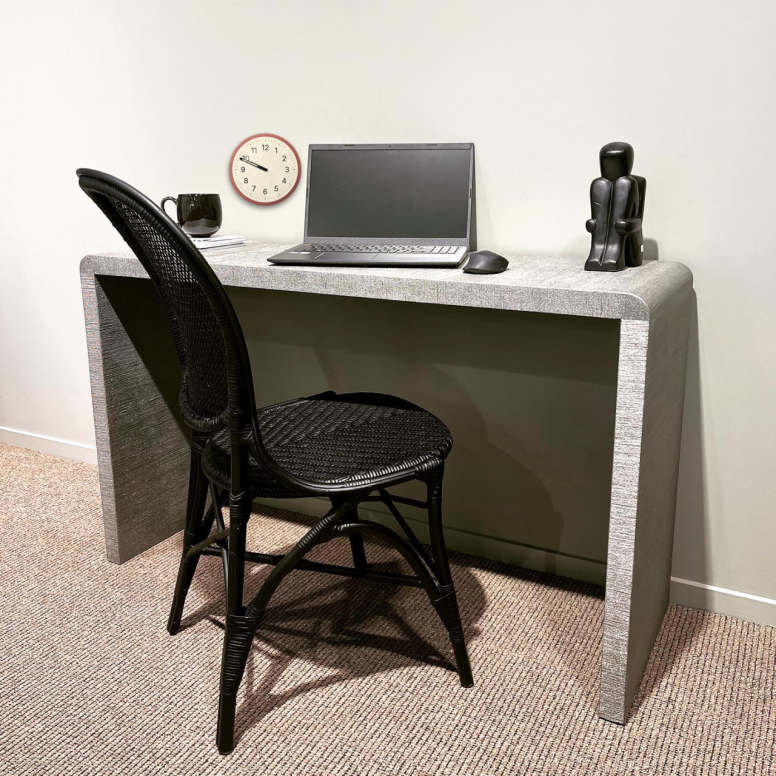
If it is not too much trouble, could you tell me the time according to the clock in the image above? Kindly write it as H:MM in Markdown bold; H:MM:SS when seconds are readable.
**9:49**
